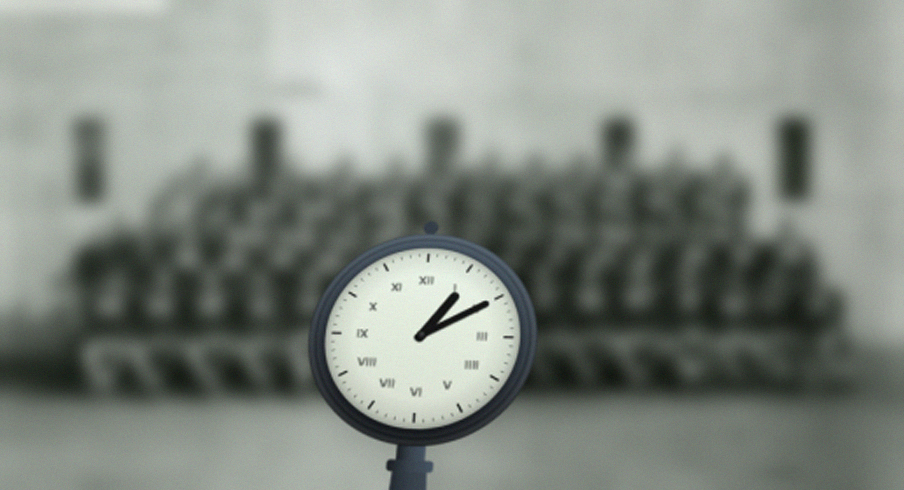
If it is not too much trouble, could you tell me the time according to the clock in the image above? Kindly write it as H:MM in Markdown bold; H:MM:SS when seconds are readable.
**1:10**
